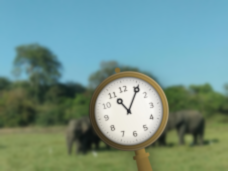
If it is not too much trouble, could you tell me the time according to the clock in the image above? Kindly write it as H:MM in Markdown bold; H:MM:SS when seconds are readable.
**11:06**
